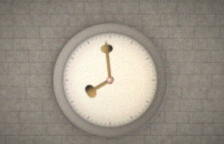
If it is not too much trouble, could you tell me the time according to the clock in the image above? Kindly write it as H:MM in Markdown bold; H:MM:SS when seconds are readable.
**7:59**
